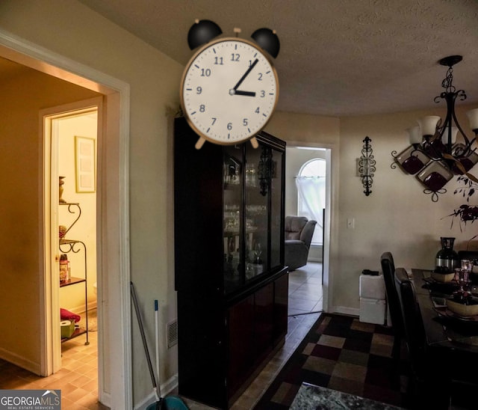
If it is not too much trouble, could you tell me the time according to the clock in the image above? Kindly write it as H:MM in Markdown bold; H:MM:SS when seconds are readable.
**3:06**
